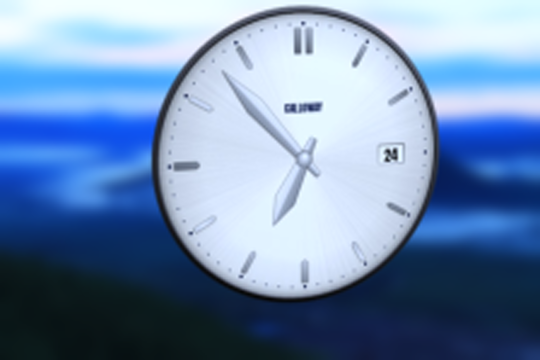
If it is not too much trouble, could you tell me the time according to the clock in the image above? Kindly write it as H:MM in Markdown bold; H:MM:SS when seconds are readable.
**6:53**
